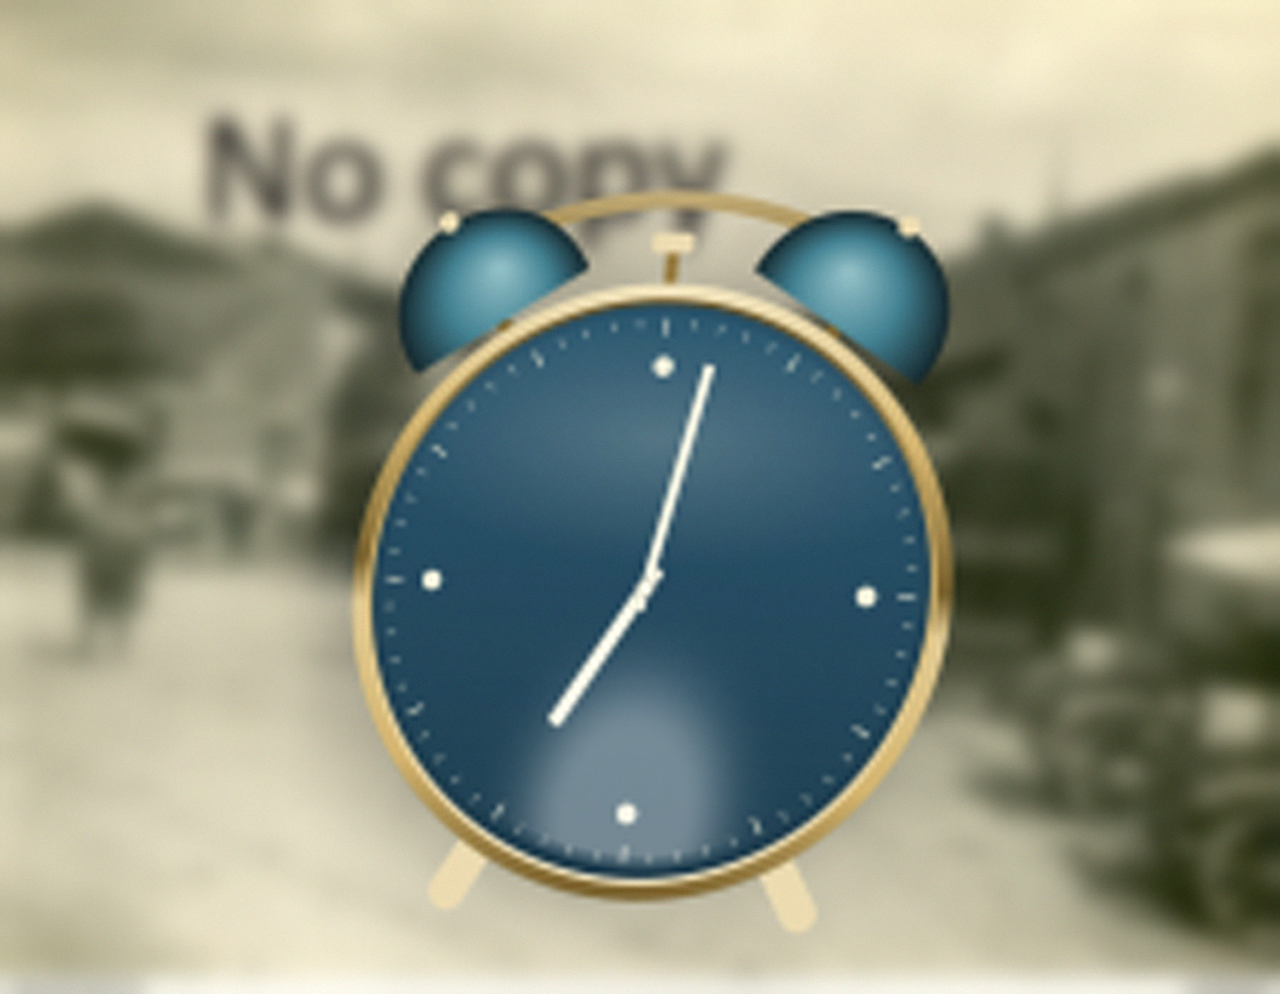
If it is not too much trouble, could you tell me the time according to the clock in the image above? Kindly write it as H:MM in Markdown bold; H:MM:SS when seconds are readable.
**7:02**
